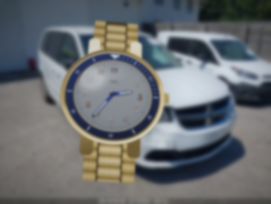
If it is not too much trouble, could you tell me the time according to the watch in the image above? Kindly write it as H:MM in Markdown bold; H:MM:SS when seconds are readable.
**2:36**
